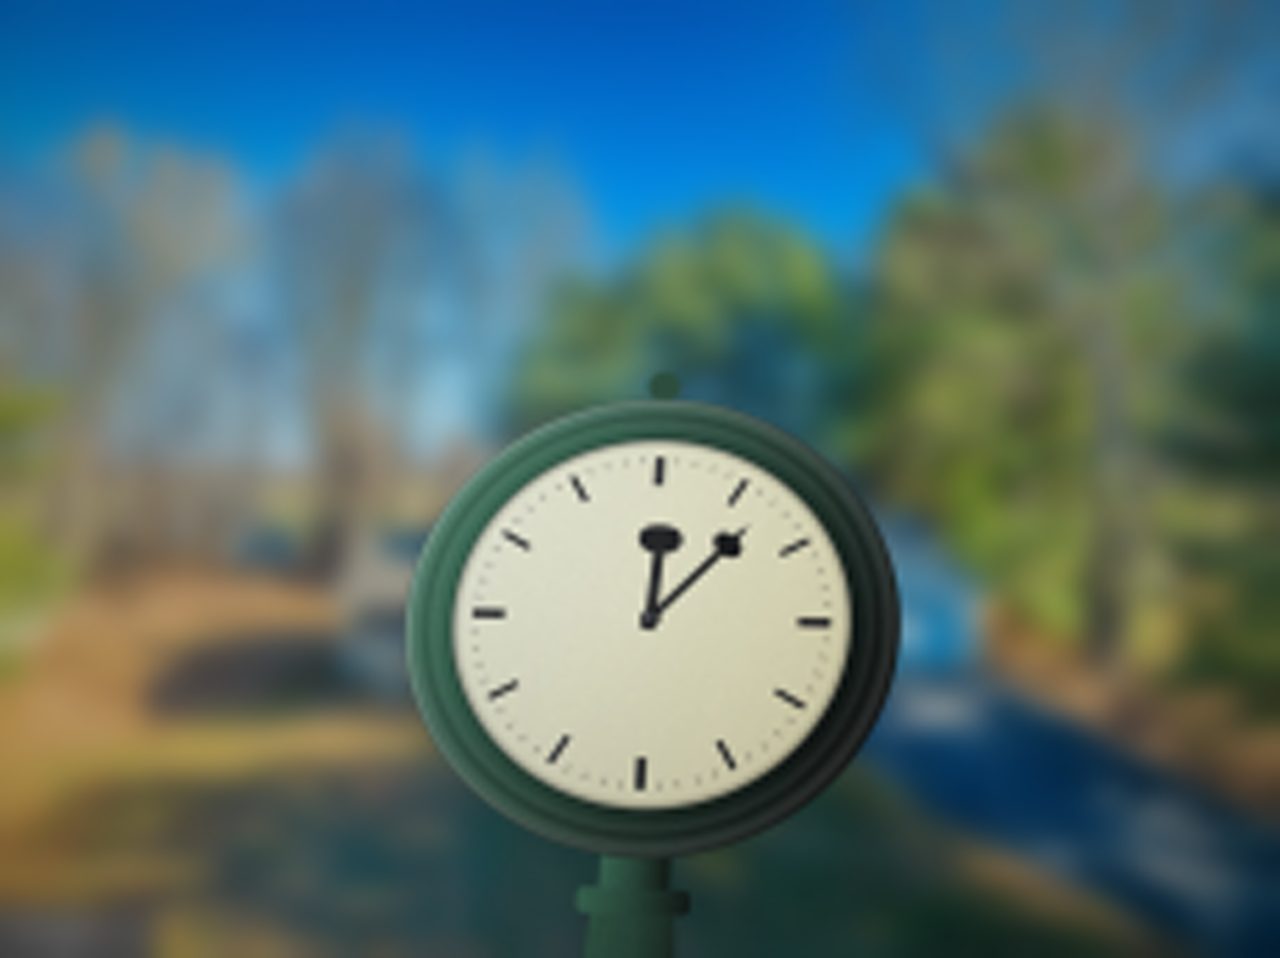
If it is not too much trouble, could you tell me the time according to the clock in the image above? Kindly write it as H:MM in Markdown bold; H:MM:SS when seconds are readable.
**12:07**
